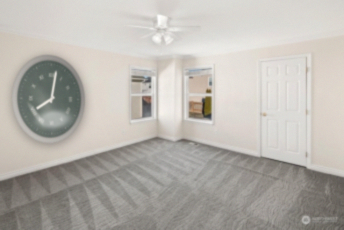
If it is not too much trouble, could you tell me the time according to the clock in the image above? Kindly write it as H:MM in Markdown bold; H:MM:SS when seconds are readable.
**8:02**
